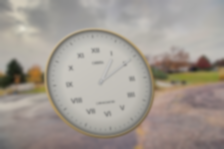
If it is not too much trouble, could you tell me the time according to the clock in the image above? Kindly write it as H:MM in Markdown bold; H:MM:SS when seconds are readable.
**1:10**
